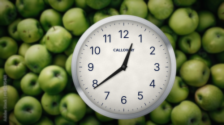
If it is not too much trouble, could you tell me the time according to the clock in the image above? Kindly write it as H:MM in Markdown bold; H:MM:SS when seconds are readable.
**12:39**
